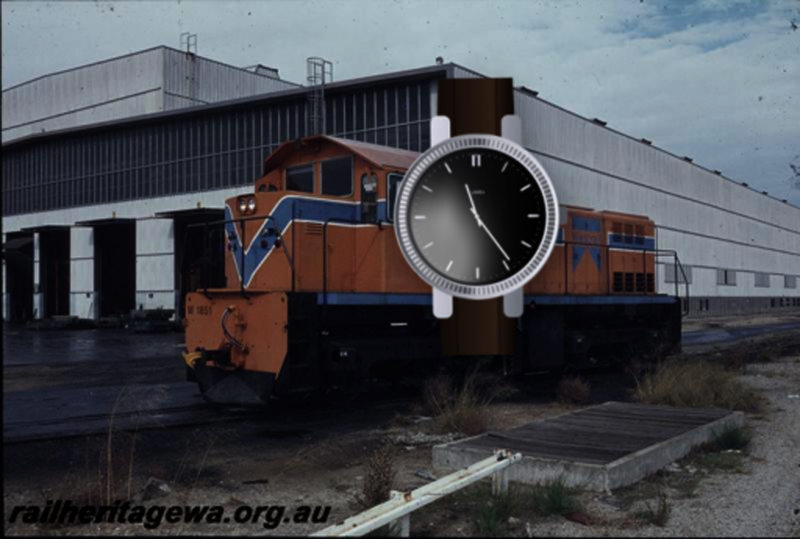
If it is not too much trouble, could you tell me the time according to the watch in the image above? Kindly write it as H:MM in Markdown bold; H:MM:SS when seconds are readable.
**11:24**
